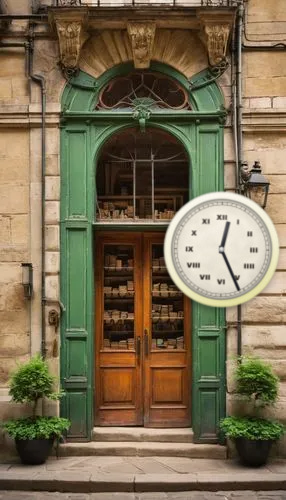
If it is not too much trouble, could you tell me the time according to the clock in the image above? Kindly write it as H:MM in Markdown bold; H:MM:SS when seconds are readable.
**12:26**
